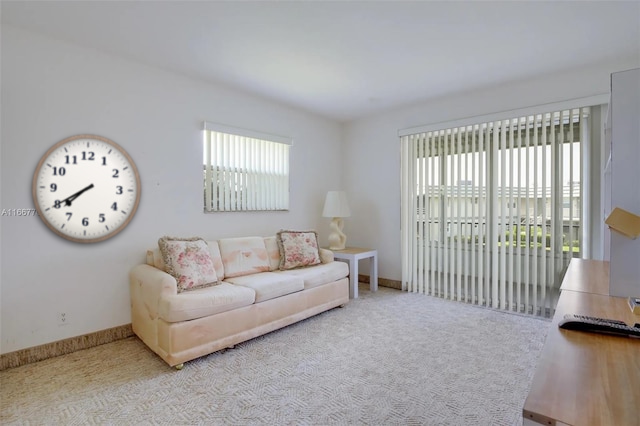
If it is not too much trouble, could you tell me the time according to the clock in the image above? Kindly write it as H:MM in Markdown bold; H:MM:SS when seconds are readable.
**7:40**
